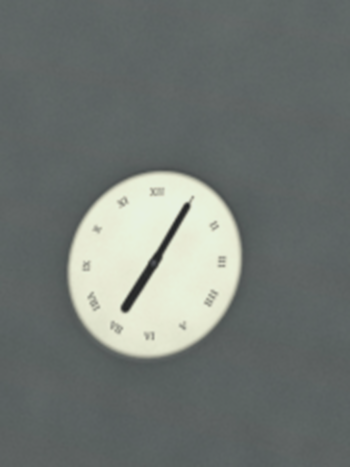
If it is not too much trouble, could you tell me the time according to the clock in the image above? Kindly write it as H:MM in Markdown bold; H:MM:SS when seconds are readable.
**7:05**
